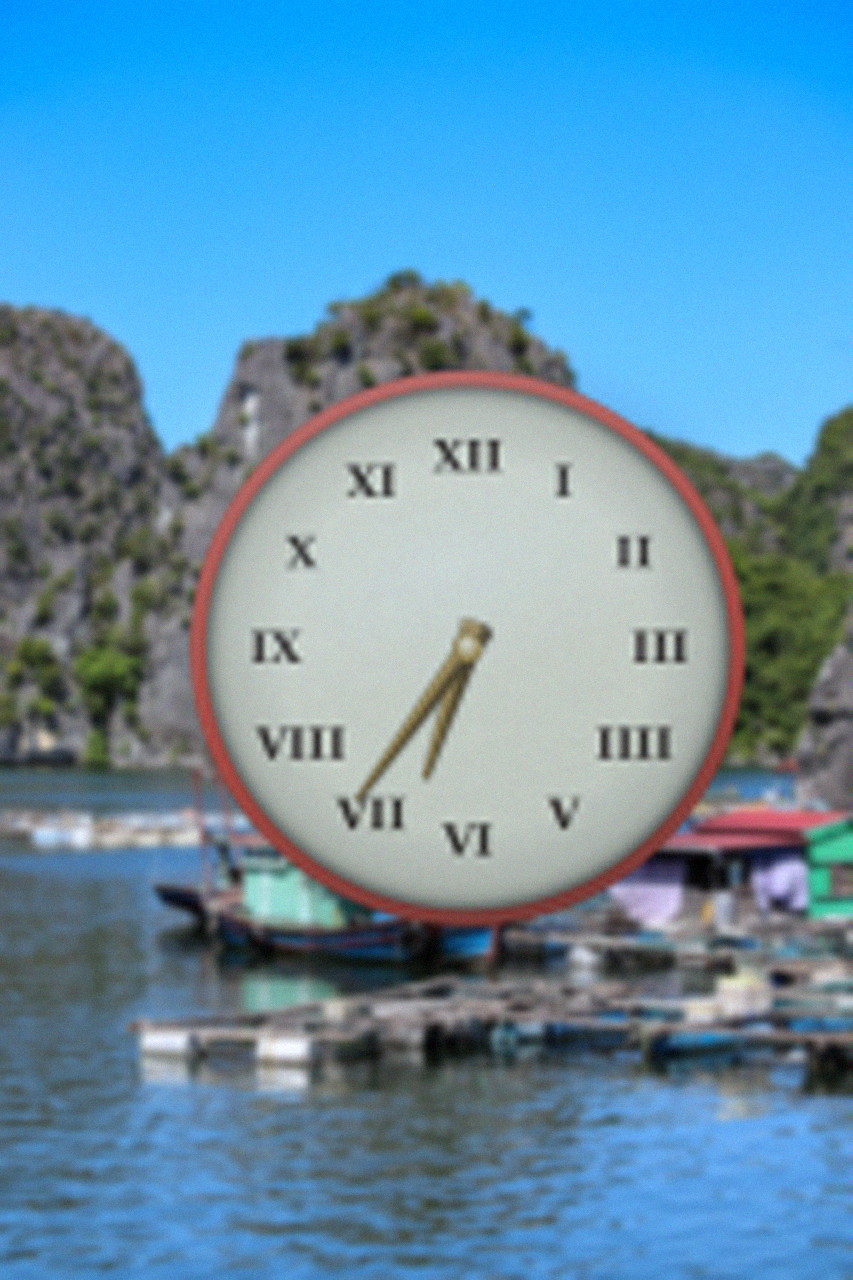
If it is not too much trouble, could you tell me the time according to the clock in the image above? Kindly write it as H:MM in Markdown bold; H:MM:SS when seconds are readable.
**6:36**
